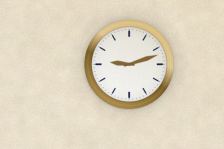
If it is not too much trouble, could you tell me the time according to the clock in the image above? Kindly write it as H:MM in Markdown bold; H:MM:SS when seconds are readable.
**9:12**
